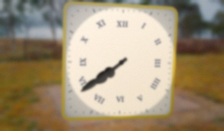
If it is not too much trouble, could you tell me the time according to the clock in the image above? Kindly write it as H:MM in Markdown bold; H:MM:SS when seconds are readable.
**7:39**
